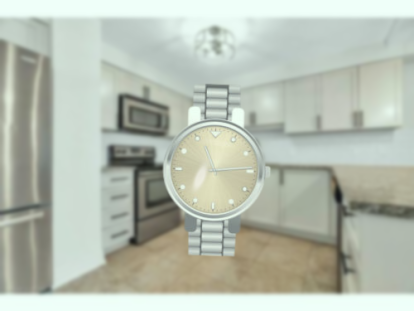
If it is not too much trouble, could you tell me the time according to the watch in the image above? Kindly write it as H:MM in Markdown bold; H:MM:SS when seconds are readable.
**11:14**
